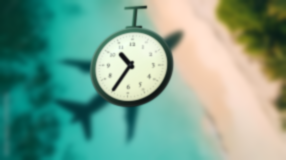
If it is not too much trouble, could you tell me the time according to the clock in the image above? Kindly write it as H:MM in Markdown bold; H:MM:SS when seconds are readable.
**10:35**
